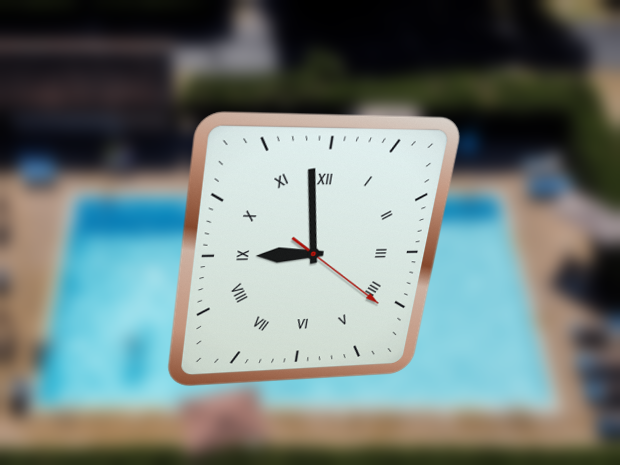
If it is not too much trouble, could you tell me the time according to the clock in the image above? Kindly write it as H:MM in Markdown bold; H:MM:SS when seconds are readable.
**8:58:21**
